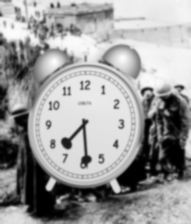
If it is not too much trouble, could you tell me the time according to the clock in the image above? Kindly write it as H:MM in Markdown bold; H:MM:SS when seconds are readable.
**7:29**
